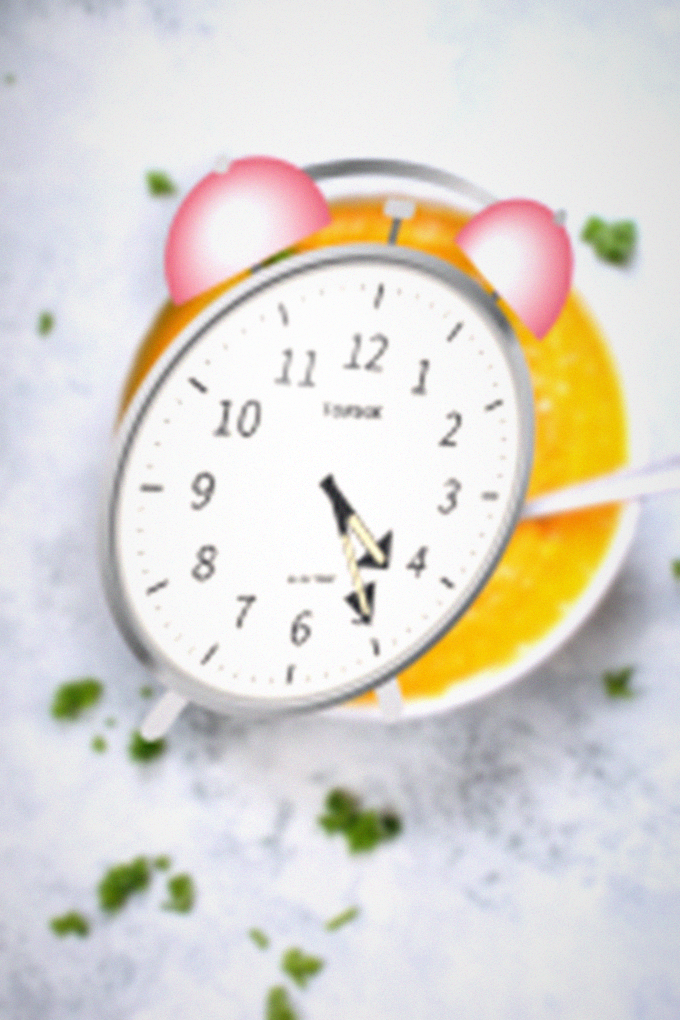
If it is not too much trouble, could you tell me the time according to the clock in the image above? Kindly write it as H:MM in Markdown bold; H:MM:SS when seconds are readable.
**4:25**
